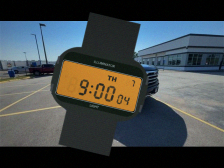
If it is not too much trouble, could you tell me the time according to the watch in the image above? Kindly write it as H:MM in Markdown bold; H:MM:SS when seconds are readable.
**9:00:04**
